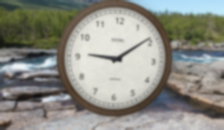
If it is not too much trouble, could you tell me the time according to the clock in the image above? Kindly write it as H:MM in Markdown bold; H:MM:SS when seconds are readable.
**9:09**
